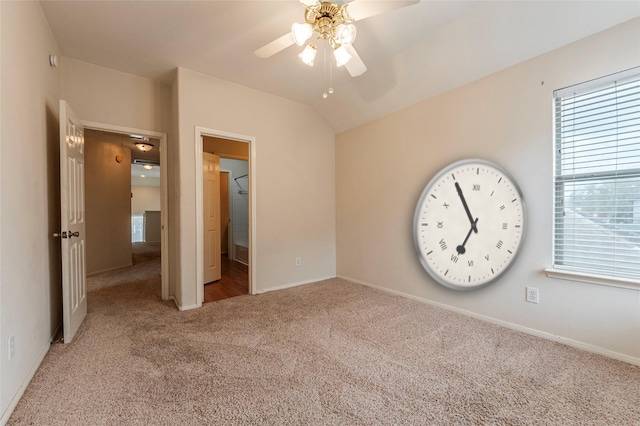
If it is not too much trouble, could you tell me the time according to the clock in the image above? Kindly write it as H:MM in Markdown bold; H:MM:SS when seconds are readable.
**6:55**
